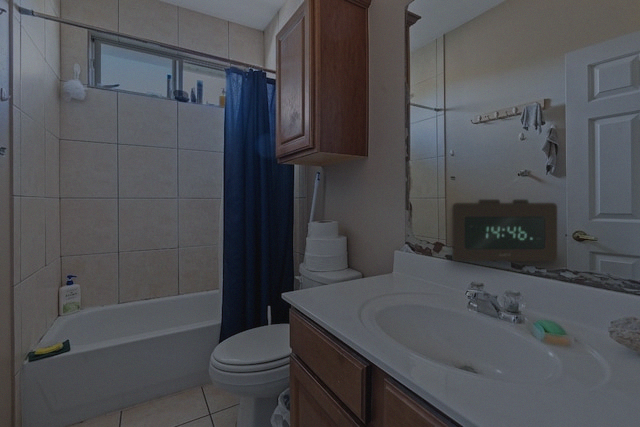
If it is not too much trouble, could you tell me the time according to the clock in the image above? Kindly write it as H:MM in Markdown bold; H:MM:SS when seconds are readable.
**14:46**
